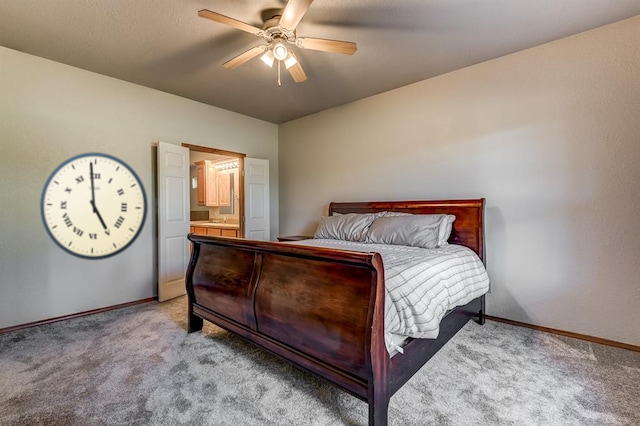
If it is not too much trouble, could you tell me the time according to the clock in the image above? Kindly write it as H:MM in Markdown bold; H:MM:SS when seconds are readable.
**4:59**
